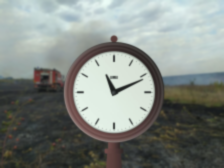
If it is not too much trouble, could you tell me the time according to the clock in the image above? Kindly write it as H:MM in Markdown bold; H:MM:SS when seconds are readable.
**11:11**
